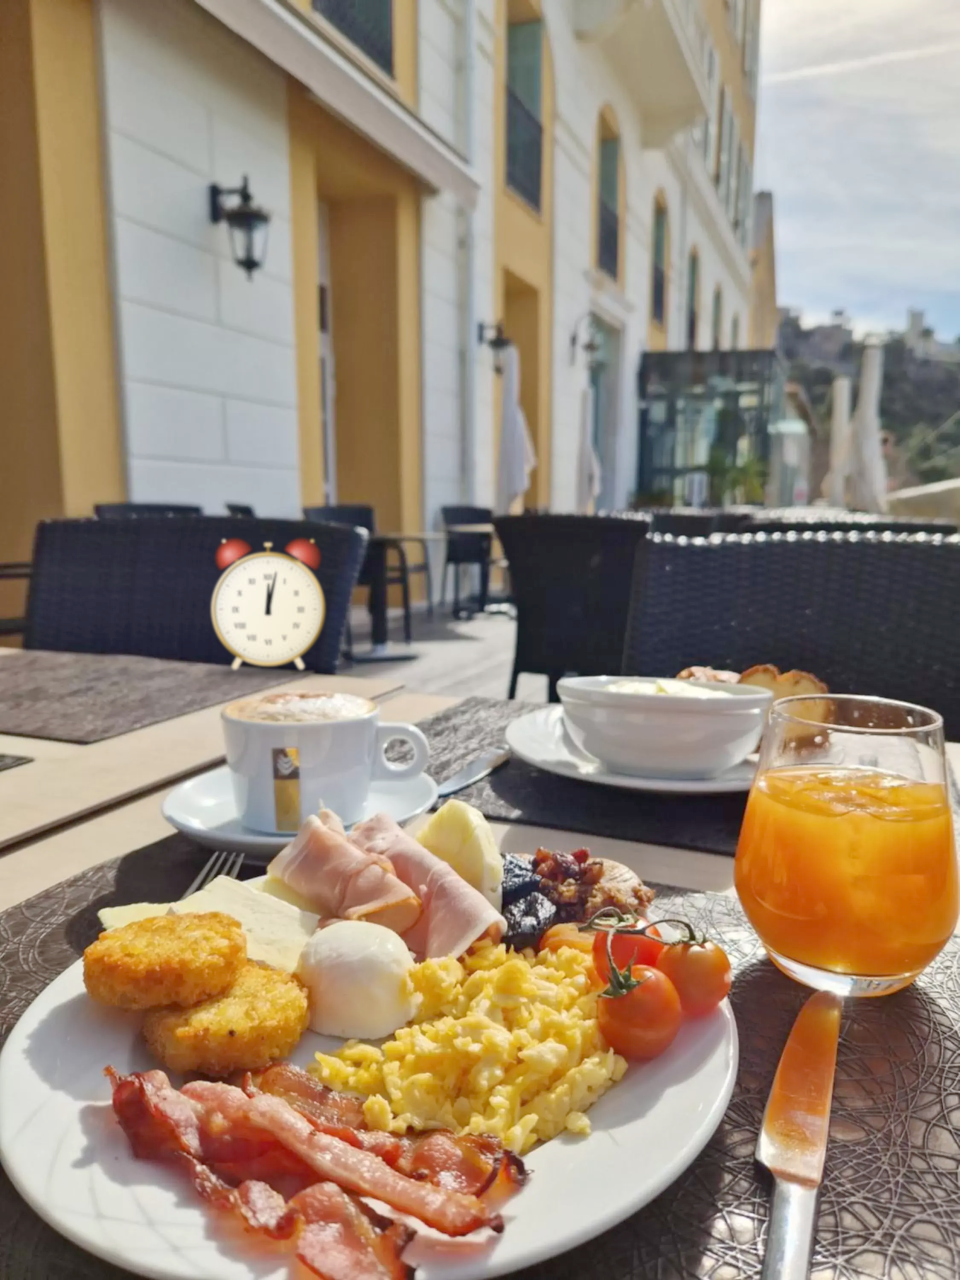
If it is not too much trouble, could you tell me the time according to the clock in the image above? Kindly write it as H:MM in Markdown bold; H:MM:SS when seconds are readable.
**12:02**
